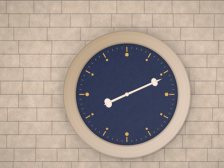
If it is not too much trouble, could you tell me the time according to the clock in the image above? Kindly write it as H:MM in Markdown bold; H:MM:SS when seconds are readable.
**8:11**
